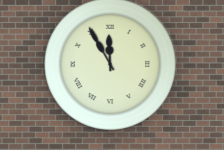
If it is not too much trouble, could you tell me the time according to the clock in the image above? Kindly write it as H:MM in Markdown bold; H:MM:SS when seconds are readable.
**11:55**
